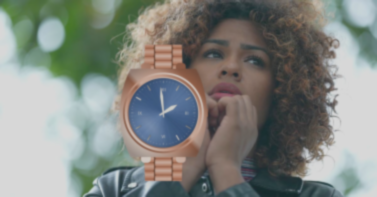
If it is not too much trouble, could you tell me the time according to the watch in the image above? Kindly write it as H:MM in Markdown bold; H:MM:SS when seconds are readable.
**1:59**
